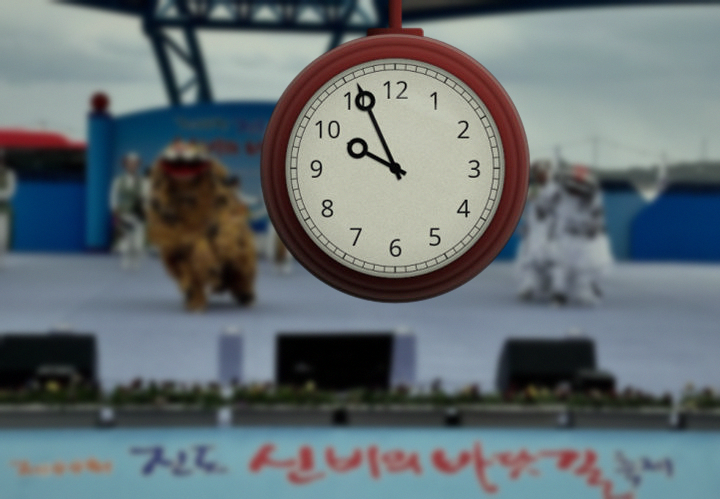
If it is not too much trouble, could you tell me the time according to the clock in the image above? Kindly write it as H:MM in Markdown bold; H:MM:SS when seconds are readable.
**9:56**
